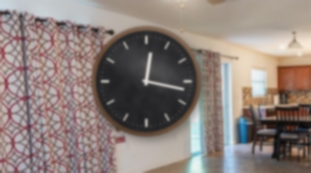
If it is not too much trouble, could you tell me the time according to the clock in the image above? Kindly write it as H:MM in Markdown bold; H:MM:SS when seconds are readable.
**12:17**
